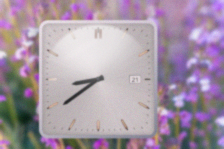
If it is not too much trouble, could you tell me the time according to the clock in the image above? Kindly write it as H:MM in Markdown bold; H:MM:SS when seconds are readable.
**8:39**
